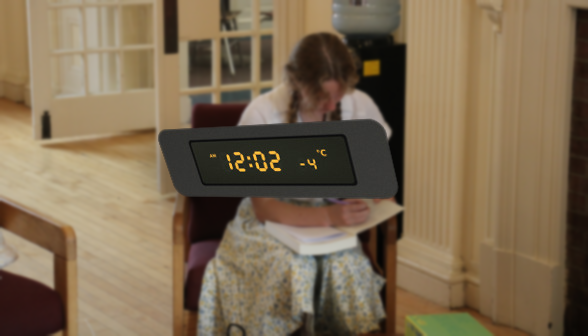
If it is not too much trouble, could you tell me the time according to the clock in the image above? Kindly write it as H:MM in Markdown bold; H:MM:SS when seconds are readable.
**12:02**
